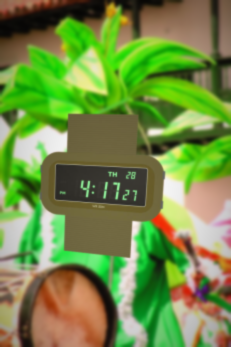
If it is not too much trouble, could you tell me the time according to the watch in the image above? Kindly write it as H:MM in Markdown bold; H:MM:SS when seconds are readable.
**4:17:27**
